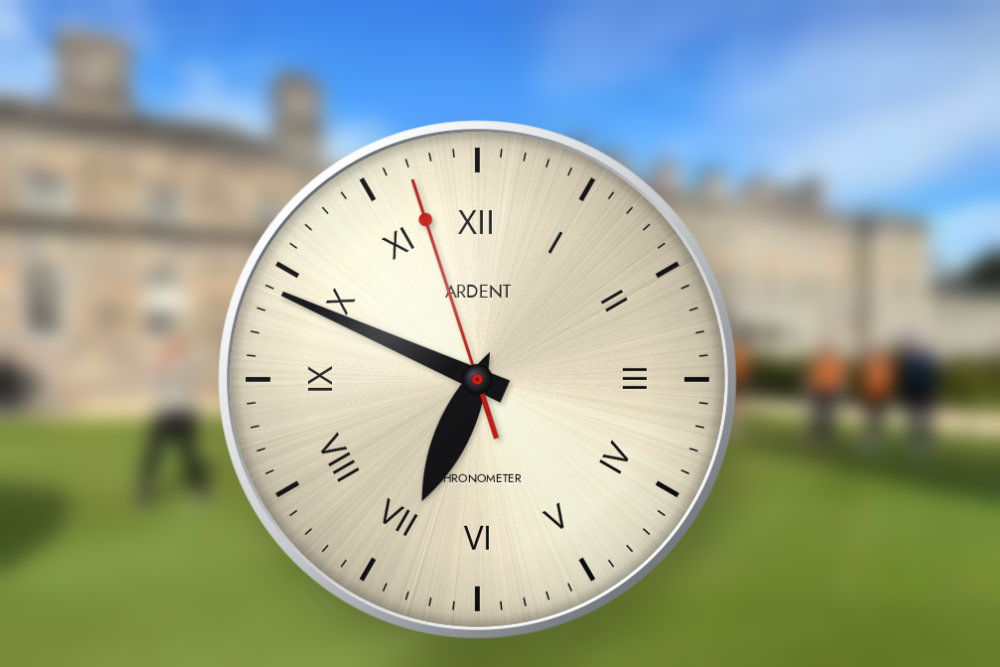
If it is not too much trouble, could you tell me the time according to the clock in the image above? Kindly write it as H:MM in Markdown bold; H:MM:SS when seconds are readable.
**6:48:57**
